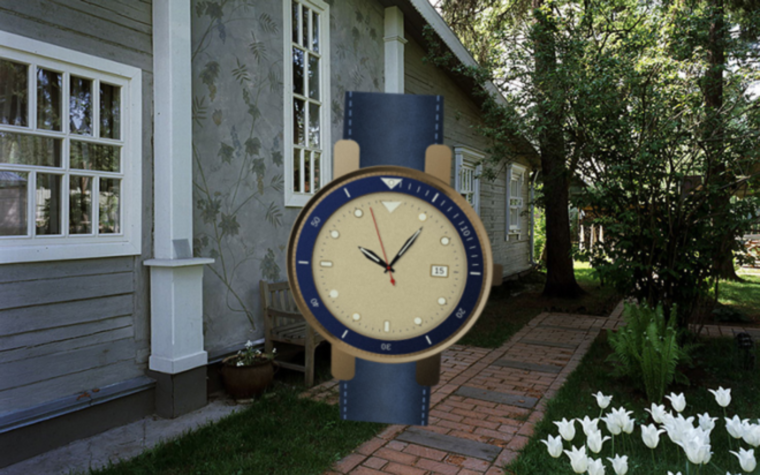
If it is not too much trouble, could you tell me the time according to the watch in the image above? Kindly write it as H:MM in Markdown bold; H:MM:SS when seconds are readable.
**10:05:57**
